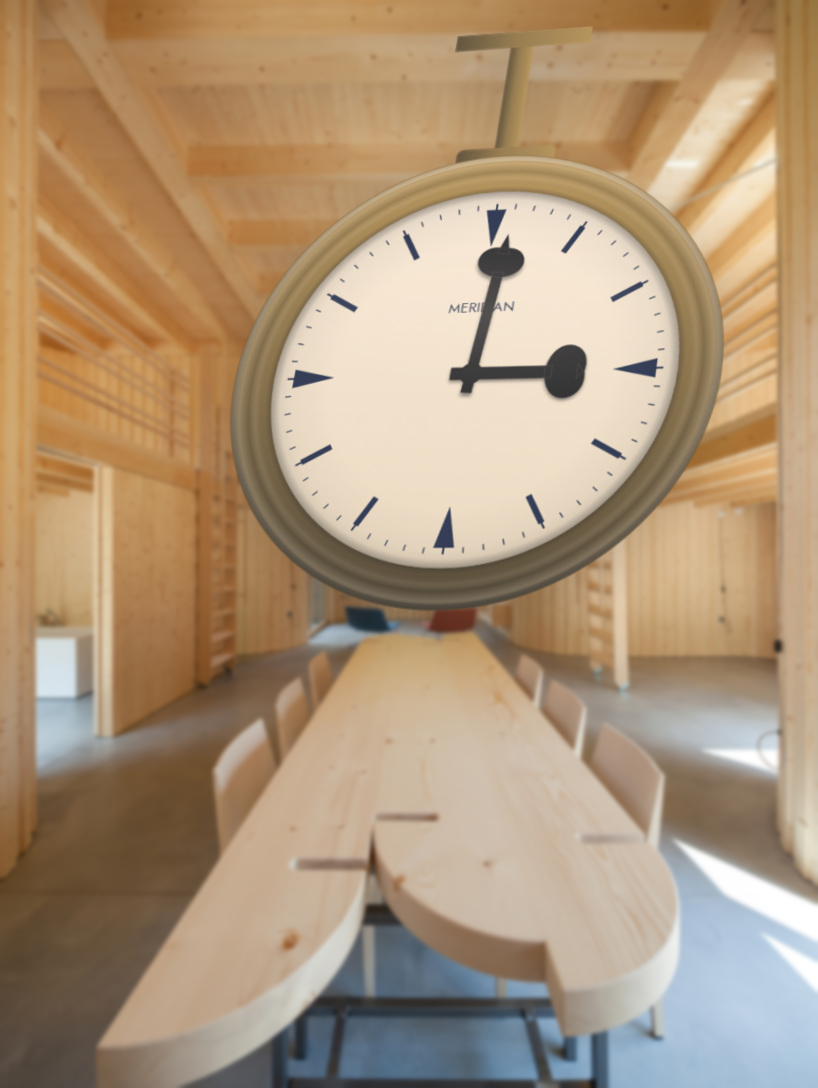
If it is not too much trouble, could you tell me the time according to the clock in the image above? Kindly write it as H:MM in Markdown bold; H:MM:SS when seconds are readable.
**3:01**
